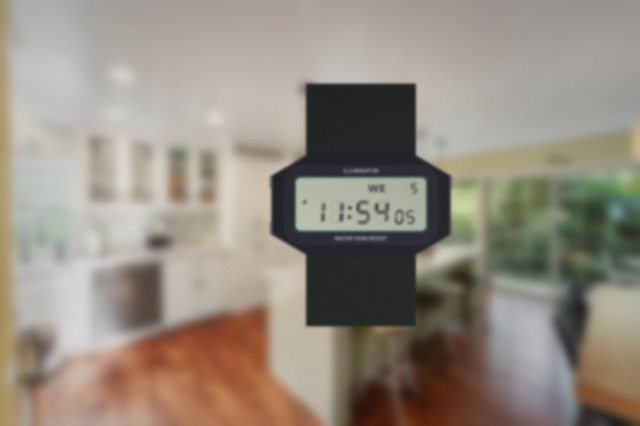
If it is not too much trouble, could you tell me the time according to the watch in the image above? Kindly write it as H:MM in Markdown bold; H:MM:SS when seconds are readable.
**11:54:05**
